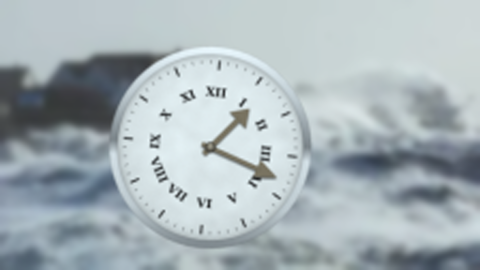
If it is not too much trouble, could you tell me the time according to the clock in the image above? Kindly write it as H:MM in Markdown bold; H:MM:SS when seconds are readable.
**1:18**
